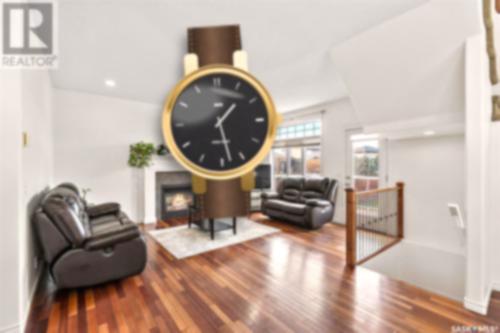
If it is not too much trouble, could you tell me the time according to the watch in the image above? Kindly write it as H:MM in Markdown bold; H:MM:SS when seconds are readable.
**1:28**
